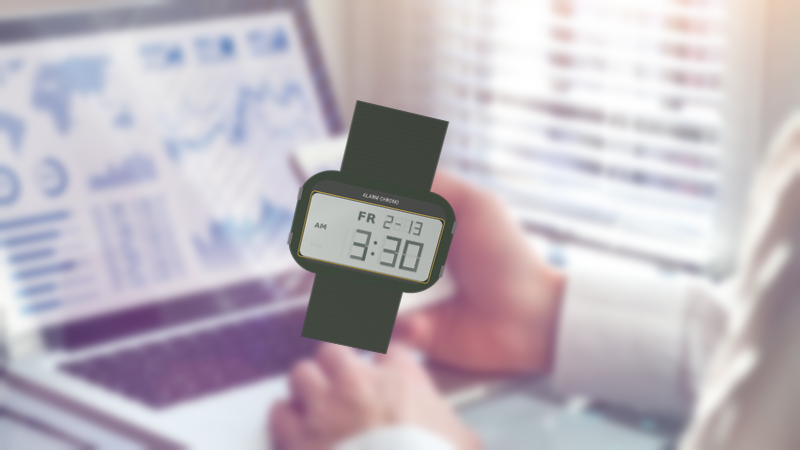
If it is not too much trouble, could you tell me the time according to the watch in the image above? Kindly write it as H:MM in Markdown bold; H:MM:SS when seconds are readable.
**3:30**
